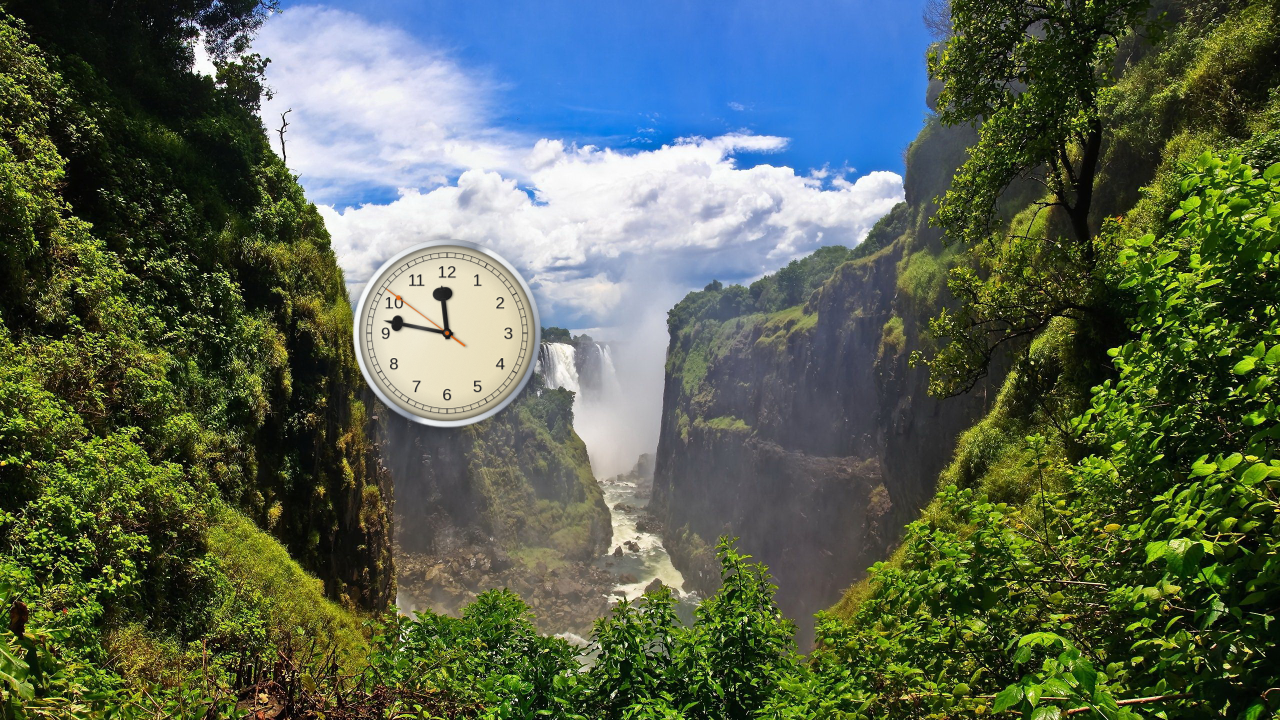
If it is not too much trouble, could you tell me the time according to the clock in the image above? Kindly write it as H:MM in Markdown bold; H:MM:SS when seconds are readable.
**11:46:51**
